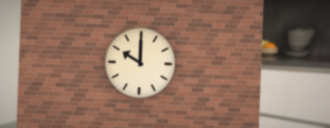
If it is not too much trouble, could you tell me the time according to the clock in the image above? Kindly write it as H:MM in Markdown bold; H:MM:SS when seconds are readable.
**10:00**
